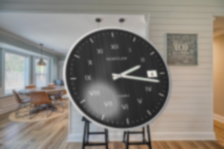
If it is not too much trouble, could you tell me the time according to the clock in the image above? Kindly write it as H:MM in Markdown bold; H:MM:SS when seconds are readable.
**2:17**
